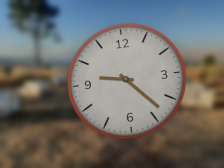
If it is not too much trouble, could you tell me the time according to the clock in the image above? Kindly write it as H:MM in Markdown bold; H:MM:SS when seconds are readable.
**9:23**
